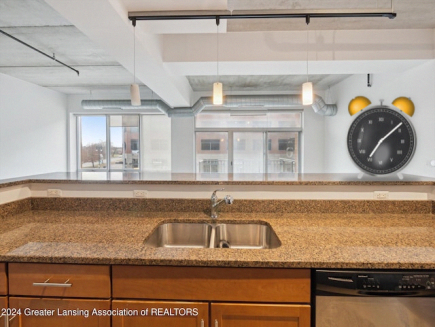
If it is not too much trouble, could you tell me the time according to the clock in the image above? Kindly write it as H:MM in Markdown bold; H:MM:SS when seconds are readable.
**7:08**
